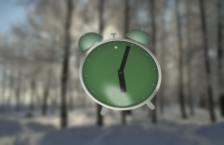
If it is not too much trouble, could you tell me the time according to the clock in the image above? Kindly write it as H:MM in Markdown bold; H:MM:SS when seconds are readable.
**6:04**
